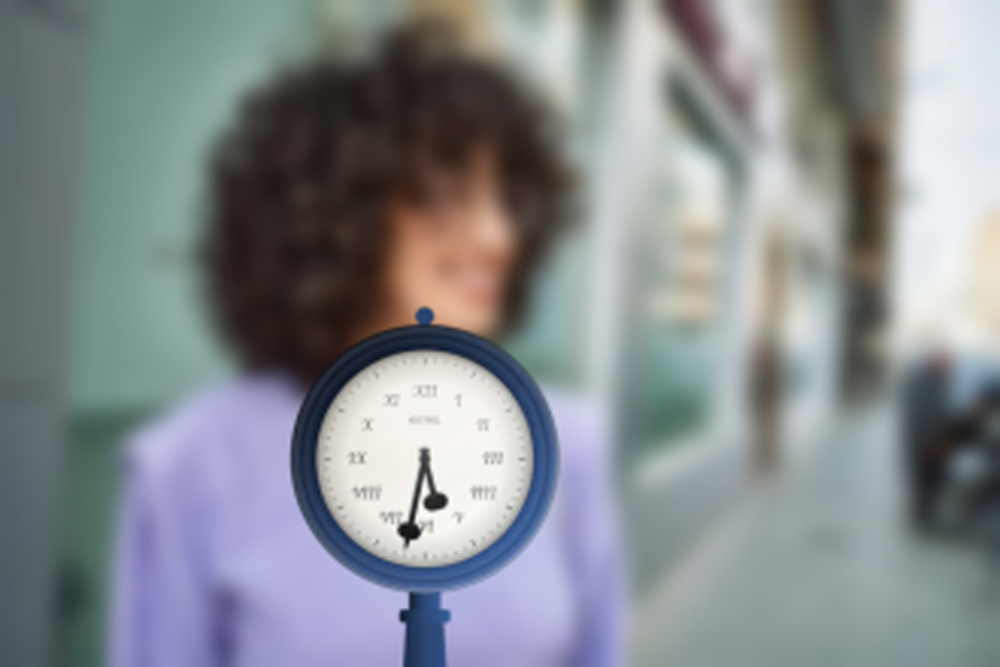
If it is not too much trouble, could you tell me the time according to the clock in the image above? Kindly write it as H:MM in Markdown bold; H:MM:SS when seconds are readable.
**5:32**
